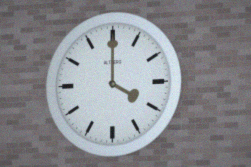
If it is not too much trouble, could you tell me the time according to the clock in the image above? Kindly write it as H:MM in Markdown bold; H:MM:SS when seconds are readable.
**4:00**
